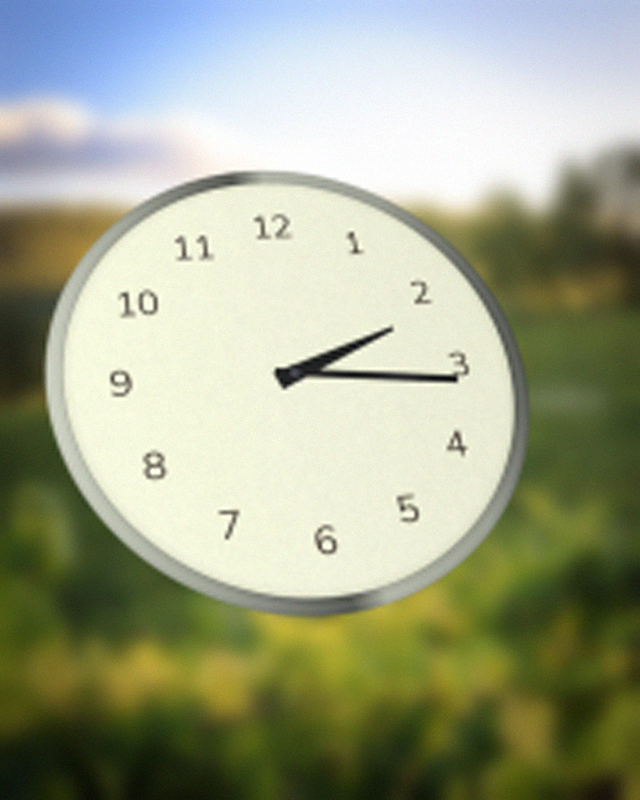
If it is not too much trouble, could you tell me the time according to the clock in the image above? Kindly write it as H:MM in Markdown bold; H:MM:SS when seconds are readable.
**2:16**
